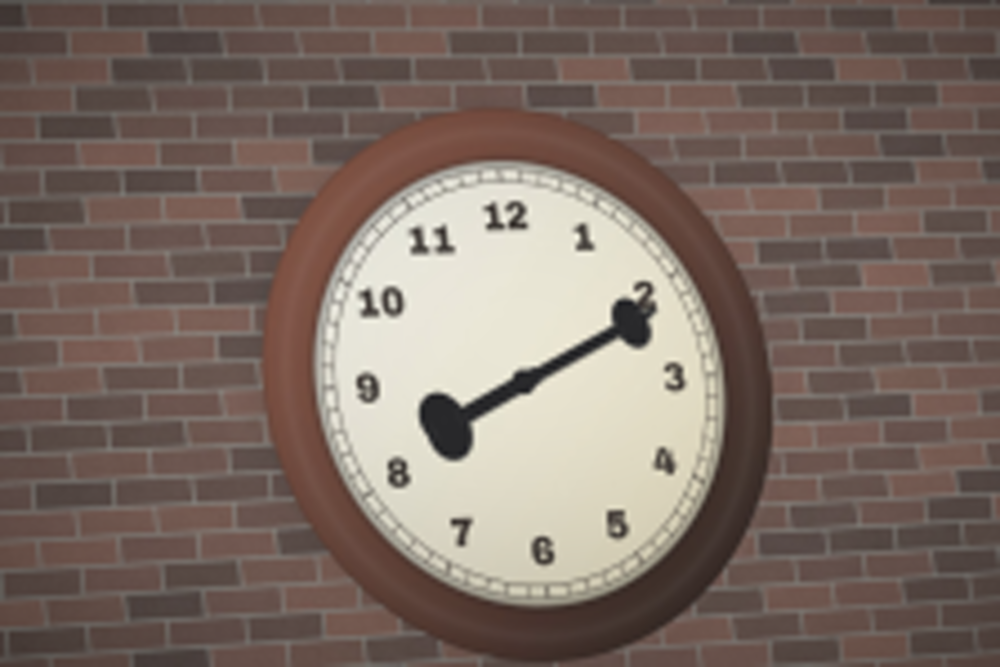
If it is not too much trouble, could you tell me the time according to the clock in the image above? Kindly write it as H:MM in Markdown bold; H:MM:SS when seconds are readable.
**8:11**
